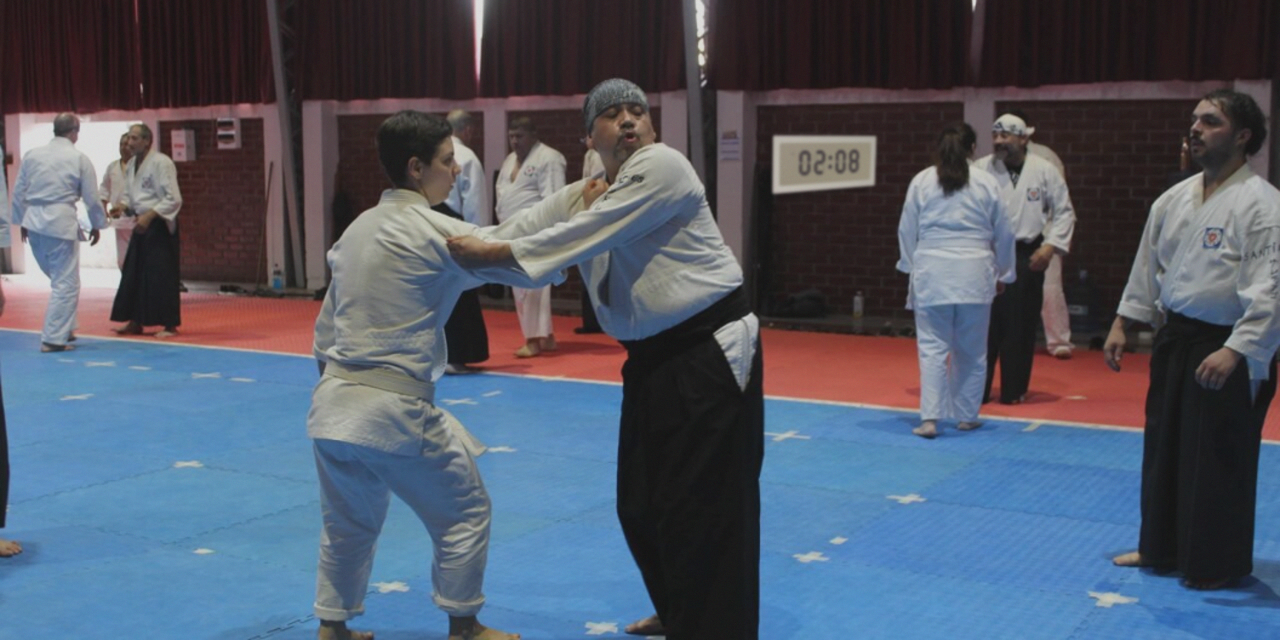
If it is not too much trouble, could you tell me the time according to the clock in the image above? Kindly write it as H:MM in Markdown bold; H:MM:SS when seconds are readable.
**2:08**
